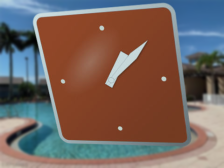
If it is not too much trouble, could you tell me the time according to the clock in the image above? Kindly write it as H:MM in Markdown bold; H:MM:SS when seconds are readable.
**1:08**
